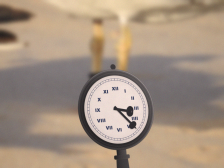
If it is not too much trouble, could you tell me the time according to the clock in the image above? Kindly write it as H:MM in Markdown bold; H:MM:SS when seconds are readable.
**3:23**
